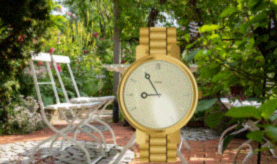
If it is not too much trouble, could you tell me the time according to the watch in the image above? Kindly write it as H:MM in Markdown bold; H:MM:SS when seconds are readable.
**8:55**
